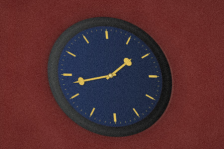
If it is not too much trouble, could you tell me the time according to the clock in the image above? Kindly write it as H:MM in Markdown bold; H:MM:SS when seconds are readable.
**1:43**
